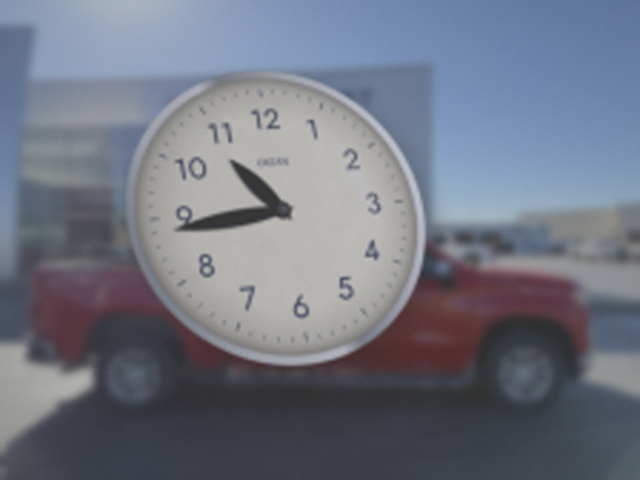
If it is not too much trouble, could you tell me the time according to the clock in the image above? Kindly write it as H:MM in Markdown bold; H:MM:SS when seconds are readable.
**10:44**
